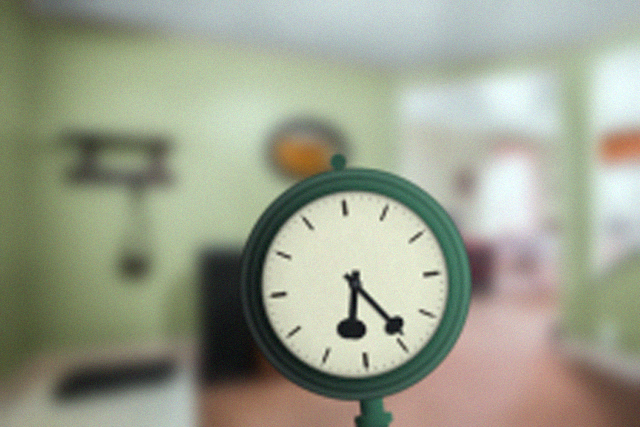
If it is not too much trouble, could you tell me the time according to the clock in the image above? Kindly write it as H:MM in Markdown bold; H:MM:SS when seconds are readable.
**6:24**
